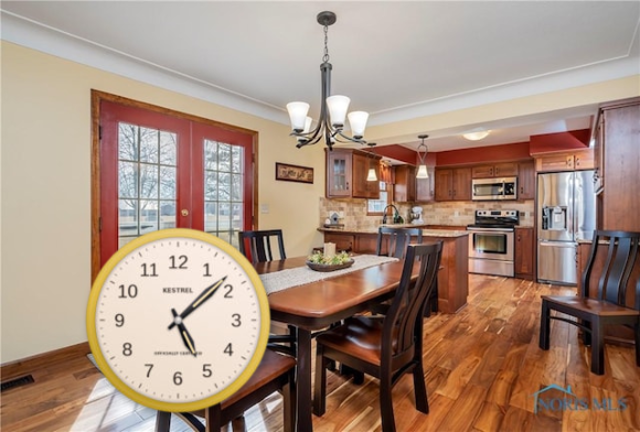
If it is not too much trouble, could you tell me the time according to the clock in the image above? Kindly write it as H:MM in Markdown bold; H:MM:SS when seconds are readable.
**5:08**
